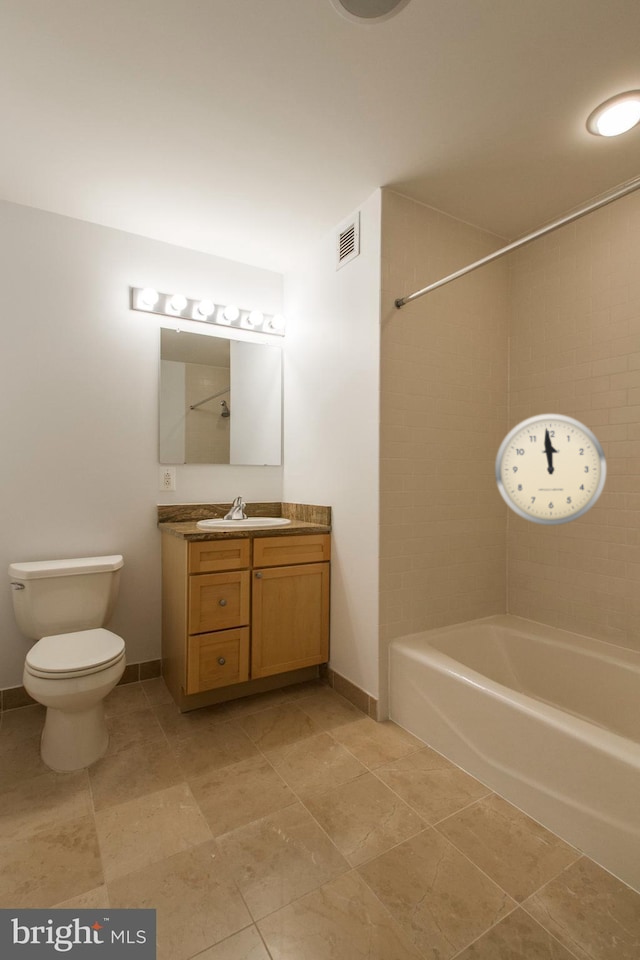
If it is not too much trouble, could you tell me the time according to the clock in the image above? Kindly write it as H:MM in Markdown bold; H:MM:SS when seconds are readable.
**11:59**
